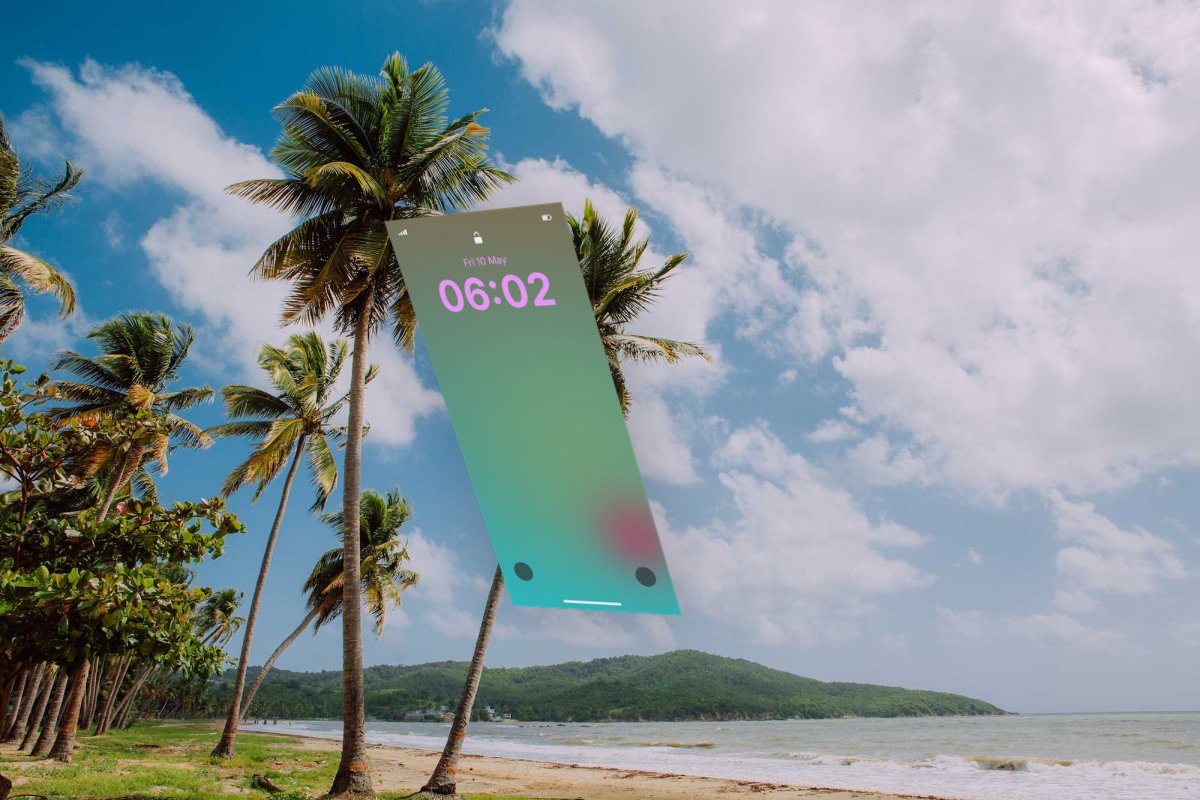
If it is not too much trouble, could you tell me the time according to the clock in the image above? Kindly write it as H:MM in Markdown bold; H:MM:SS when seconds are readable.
**6:02**
